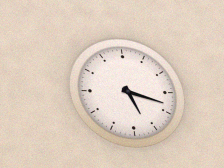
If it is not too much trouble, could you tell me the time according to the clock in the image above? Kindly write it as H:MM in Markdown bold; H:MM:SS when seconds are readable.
**5:18**
